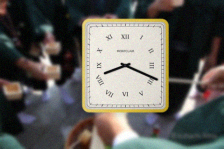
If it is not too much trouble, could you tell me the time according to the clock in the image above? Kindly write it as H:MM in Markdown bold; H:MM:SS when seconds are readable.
**8:19**
